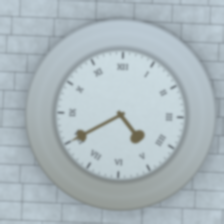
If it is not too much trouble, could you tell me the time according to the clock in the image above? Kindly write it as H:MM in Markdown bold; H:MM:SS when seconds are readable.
**4:40**
